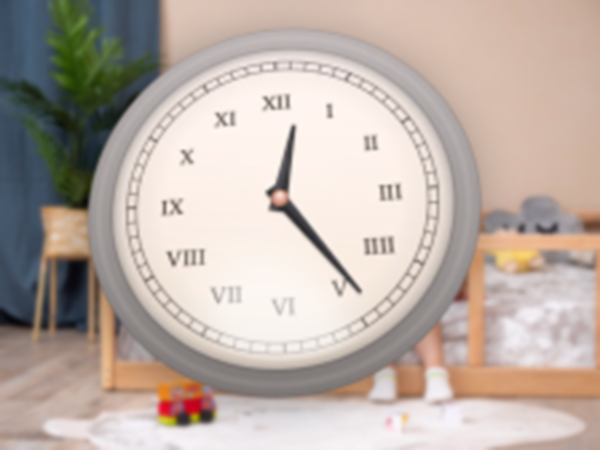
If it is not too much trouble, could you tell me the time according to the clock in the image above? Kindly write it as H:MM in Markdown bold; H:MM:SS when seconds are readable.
**12:24**
